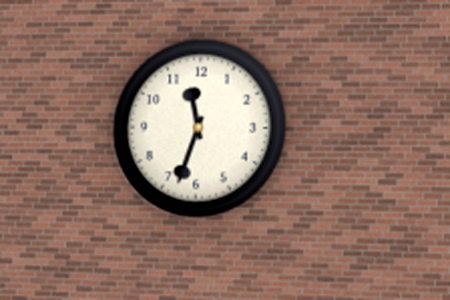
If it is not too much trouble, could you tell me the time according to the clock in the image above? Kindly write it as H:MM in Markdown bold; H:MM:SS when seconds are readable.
**11:33**
